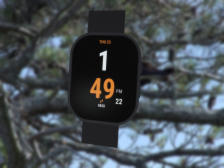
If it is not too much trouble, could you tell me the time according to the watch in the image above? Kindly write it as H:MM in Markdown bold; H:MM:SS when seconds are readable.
**1:49**
